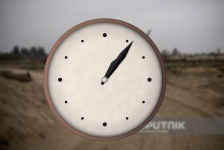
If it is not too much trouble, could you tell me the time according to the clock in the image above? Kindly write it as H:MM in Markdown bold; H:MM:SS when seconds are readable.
**1:06**
